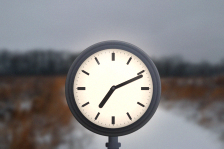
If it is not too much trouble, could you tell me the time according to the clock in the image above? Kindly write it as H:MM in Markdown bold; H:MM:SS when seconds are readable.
**7:11**
